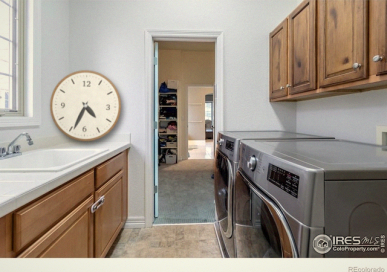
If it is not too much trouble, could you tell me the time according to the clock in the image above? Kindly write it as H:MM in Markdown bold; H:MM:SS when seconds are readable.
**4:34**
